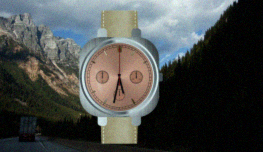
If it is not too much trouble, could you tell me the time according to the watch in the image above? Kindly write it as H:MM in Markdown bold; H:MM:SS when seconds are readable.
**5:32**
